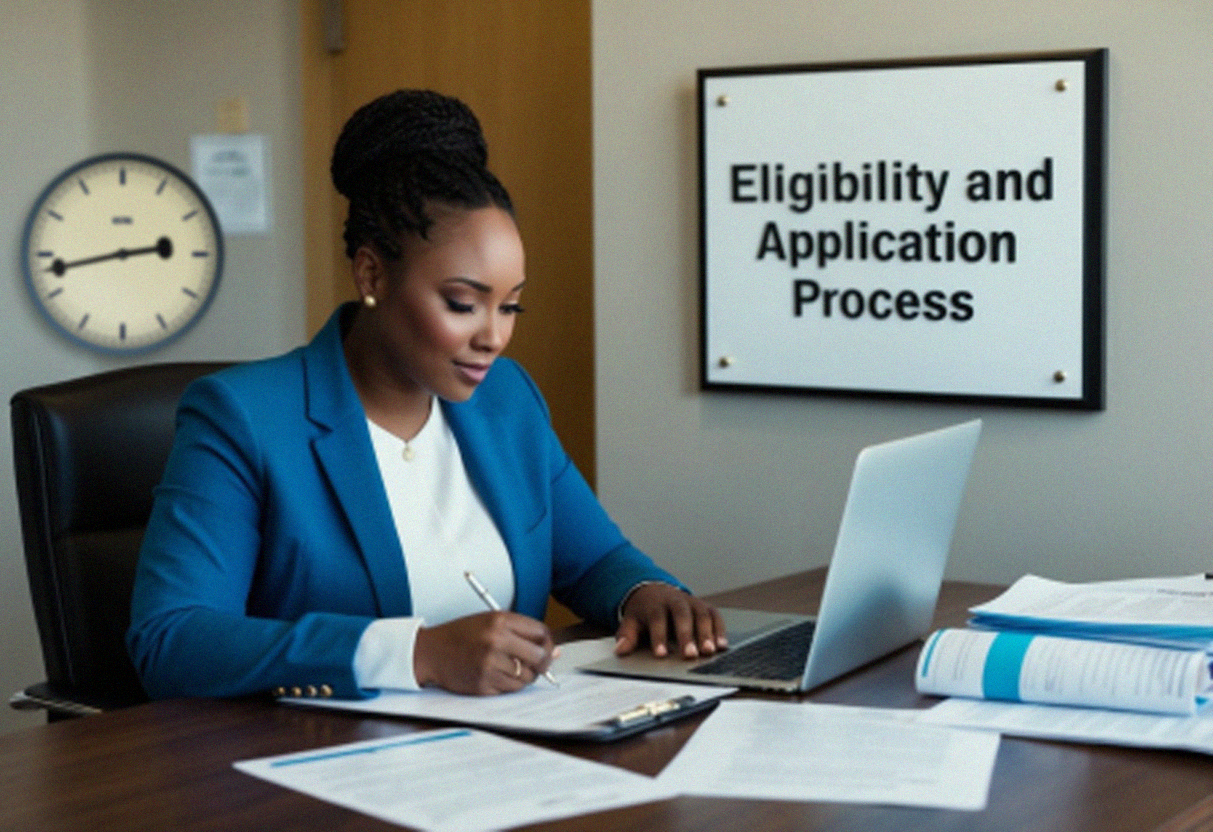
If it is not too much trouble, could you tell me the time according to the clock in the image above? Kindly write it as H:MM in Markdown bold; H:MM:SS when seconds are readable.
**2:43**
